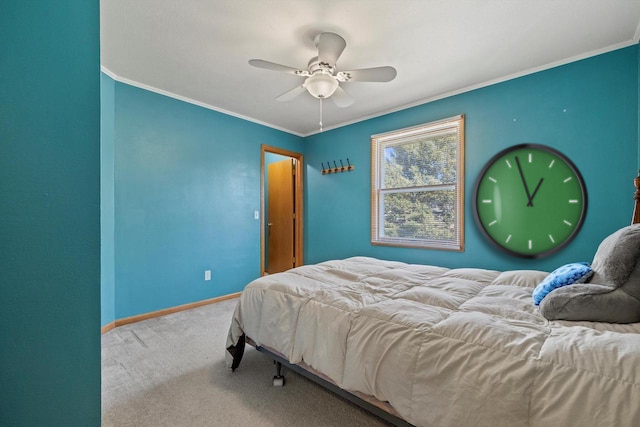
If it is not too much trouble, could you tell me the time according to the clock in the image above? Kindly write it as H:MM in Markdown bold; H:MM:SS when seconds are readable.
**12:57**
